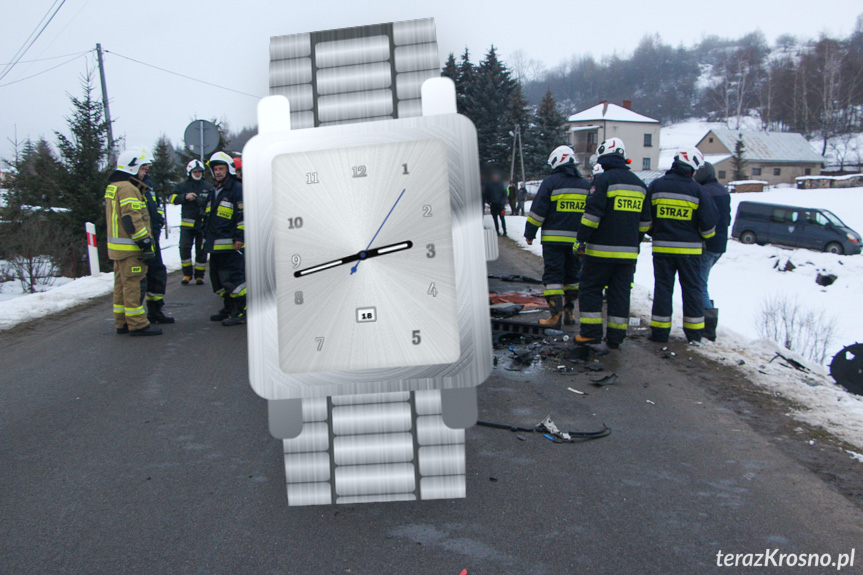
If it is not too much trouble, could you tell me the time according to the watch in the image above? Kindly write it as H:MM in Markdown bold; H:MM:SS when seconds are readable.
**2:43:06**
